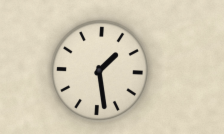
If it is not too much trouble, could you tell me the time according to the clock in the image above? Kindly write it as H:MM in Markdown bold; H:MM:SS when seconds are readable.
**1:28**
